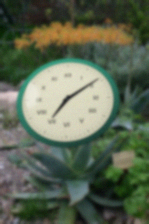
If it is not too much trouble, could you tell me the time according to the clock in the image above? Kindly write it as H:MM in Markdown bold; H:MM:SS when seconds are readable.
**7:09**
